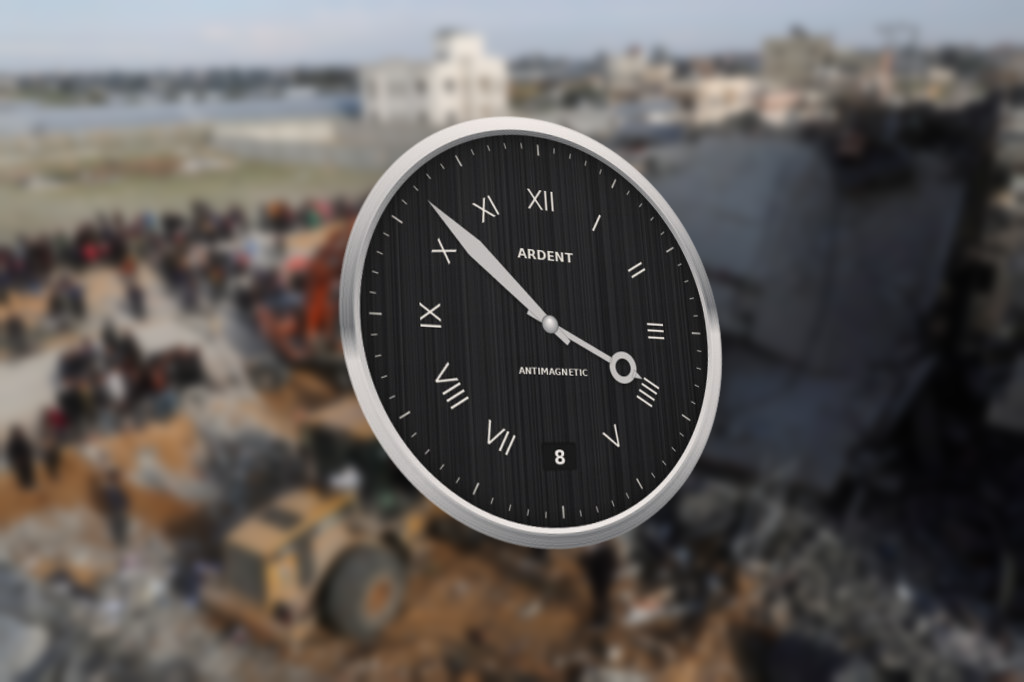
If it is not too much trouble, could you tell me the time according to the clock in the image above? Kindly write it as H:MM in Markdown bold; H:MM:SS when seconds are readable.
**3:52**
